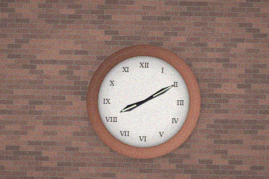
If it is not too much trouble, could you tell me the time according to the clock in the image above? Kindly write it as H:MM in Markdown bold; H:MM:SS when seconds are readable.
**8:10**
